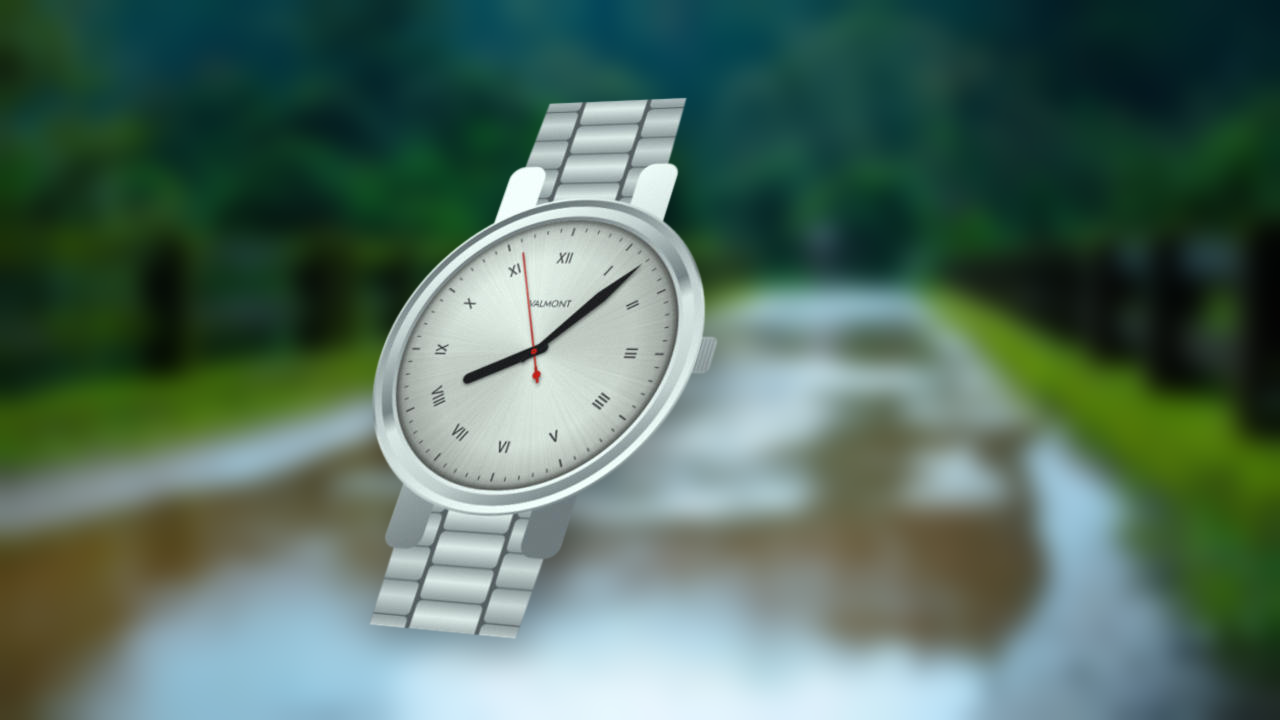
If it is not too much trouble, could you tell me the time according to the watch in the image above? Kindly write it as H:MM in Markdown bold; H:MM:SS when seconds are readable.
**8:06:56**
